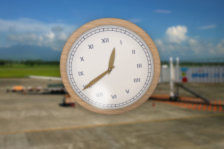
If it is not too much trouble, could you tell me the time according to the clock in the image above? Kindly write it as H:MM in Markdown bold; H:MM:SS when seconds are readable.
**12:40**
